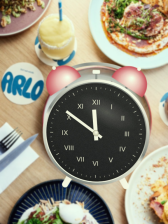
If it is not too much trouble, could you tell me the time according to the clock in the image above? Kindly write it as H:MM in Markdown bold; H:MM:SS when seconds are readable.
**11:51**
